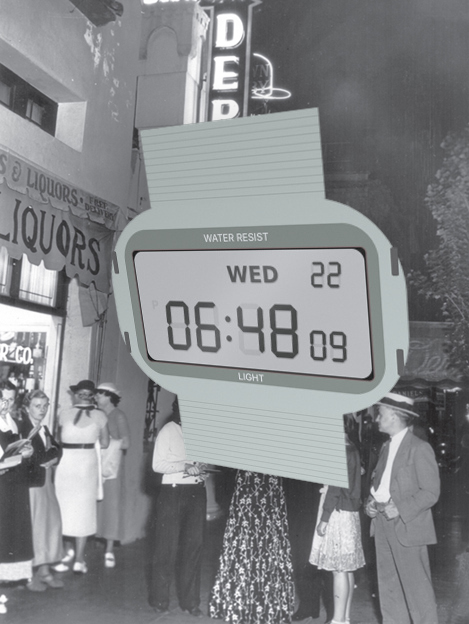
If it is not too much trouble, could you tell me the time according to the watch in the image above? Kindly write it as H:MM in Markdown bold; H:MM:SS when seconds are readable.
**6:48:09**
